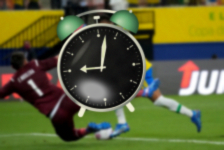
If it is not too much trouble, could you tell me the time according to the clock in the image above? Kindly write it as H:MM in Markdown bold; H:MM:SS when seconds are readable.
**9:02**
